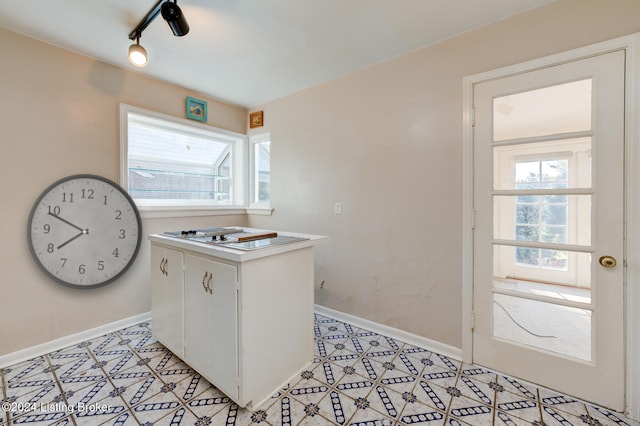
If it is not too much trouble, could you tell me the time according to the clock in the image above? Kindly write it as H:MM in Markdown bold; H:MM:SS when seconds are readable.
**7:49**
